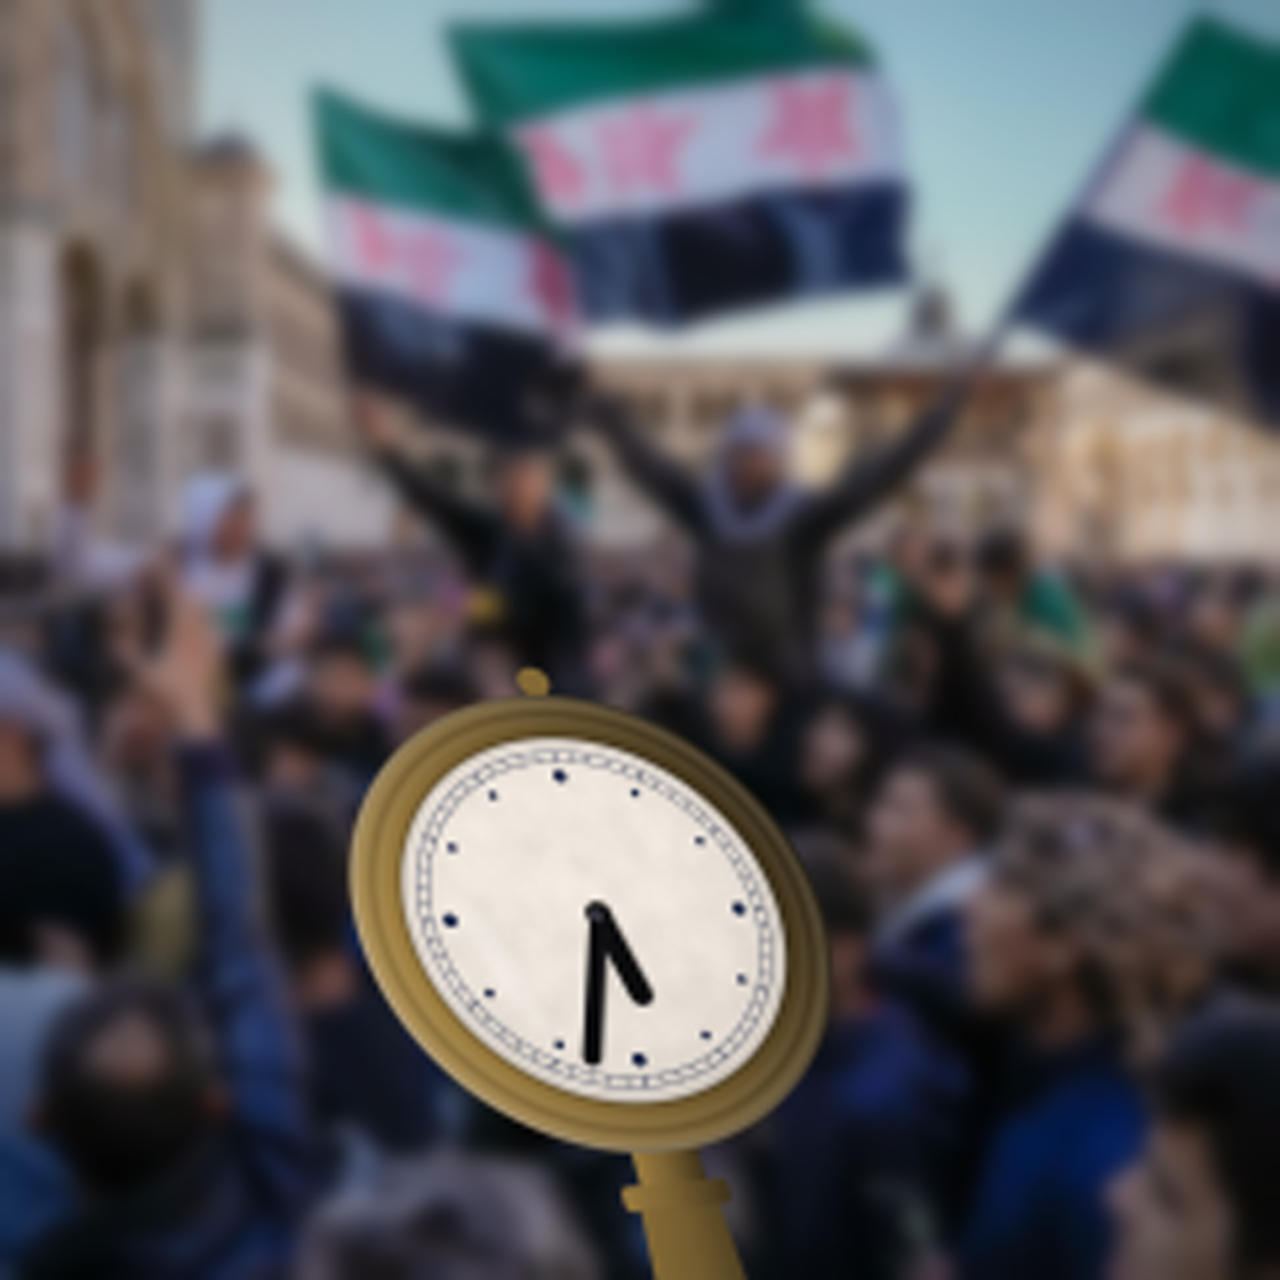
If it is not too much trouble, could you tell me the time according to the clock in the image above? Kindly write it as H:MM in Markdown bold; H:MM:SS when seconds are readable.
**5:33**
